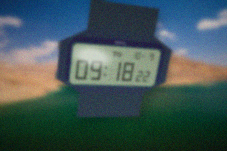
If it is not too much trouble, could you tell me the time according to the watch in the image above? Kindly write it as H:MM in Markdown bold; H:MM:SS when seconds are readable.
**9:18**
